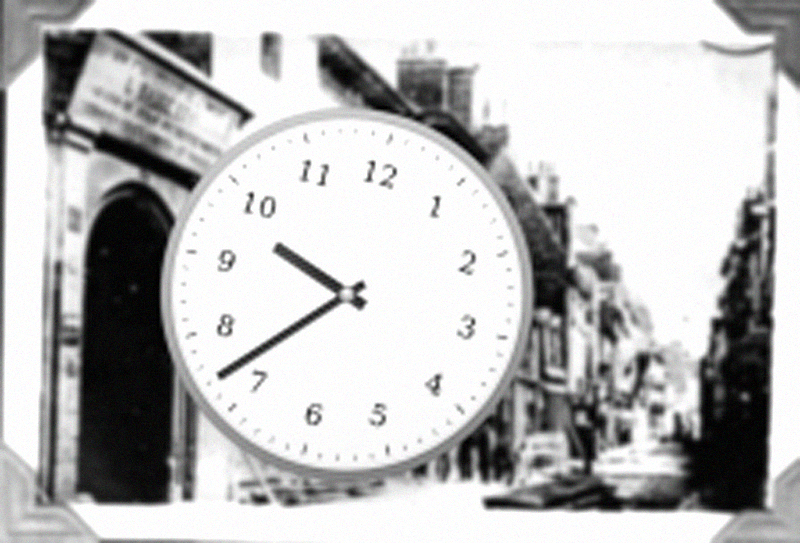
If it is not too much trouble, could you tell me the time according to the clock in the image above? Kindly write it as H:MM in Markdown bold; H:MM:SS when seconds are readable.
**9:37**
